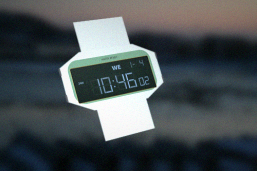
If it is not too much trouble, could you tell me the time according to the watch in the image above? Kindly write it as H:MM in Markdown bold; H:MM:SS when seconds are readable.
**10:46:02**
